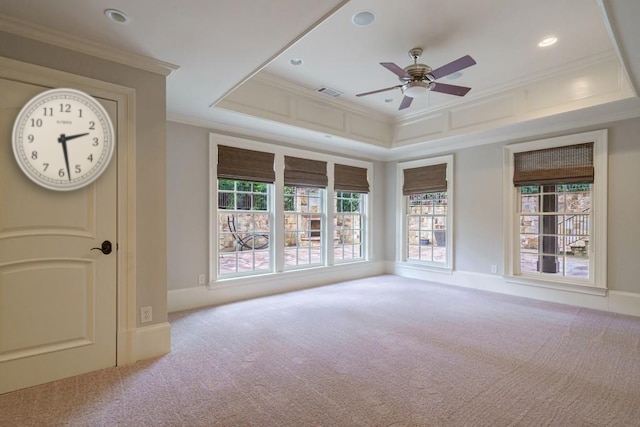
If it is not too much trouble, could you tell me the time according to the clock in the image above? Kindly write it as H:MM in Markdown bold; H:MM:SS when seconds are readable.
**2:28**
